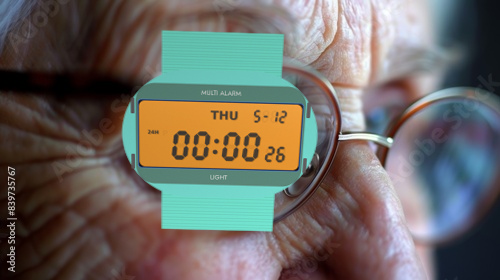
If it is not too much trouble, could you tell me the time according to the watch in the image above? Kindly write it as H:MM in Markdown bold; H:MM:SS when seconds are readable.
**0:00:26**
